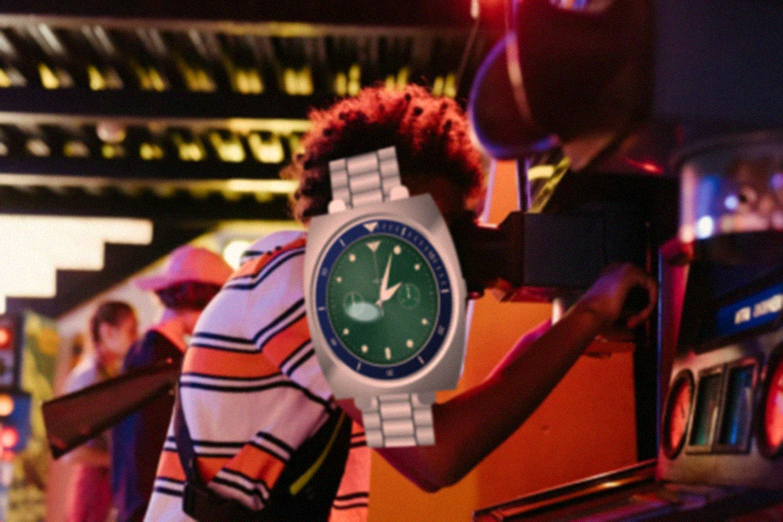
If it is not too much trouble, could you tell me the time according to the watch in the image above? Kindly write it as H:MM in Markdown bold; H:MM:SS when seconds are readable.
**2:04**
